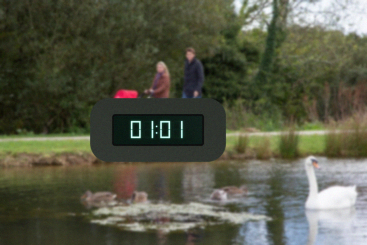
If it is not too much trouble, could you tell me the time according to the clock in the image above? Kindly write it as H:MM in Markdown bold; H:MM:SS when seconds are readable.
**1:01**
